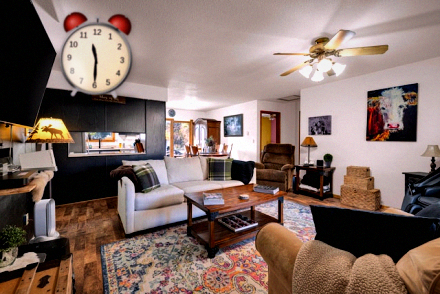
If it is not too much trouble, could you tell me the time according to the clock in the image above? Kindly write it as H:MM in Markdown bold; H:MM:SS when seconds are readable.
**11:30**
